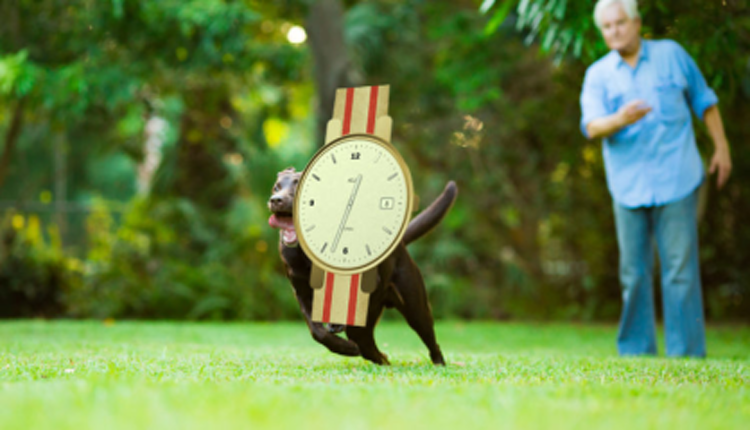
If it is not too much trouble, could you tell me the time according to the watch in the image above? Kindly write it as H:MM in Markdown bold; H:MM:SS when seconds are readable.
**12:33**
